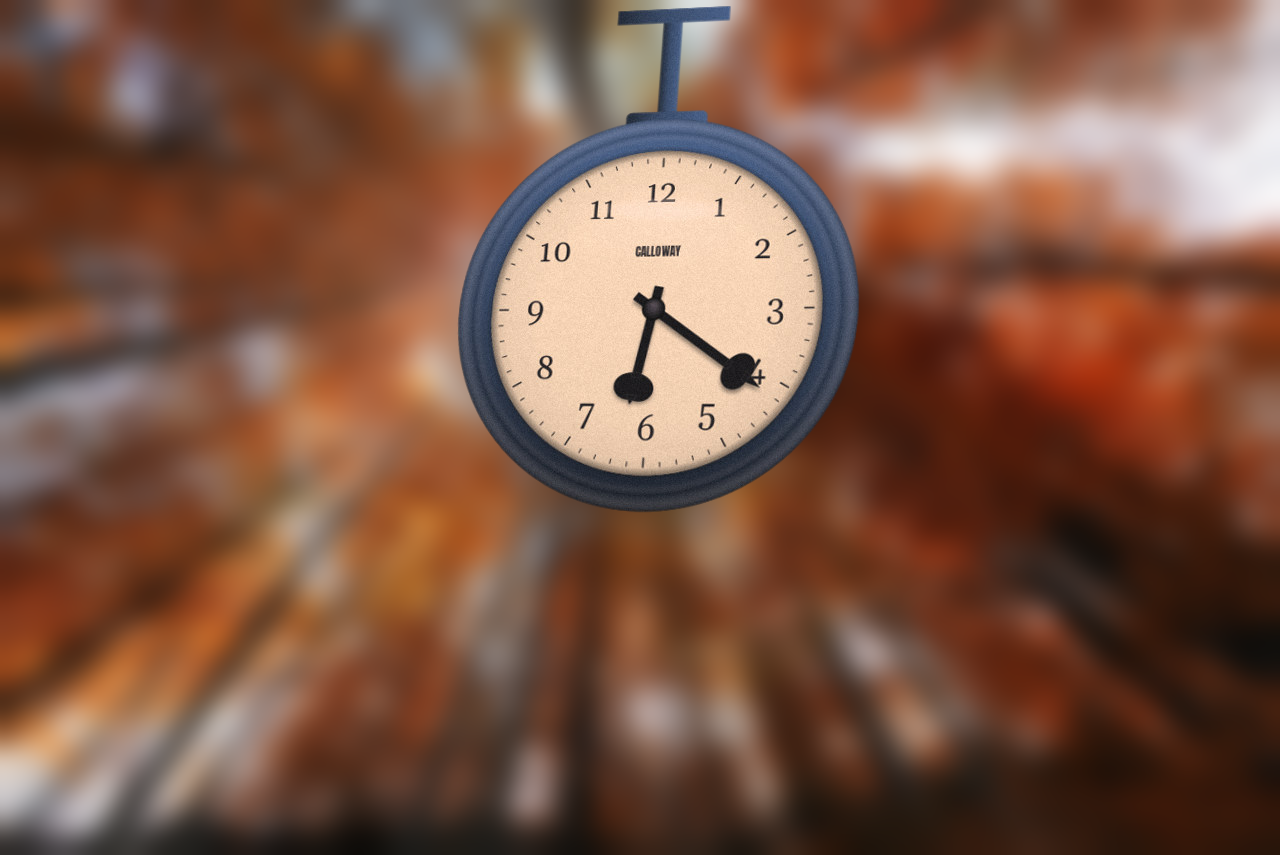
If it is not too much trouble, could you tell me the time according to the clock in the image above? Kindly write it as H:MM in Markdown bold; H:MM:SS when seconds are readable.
**6:21**
